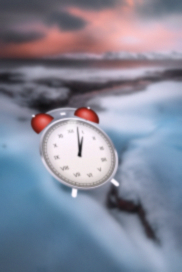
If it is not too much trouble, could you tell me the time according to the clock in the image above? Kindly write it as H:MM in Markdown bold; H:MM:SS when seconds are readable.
**1:03**
